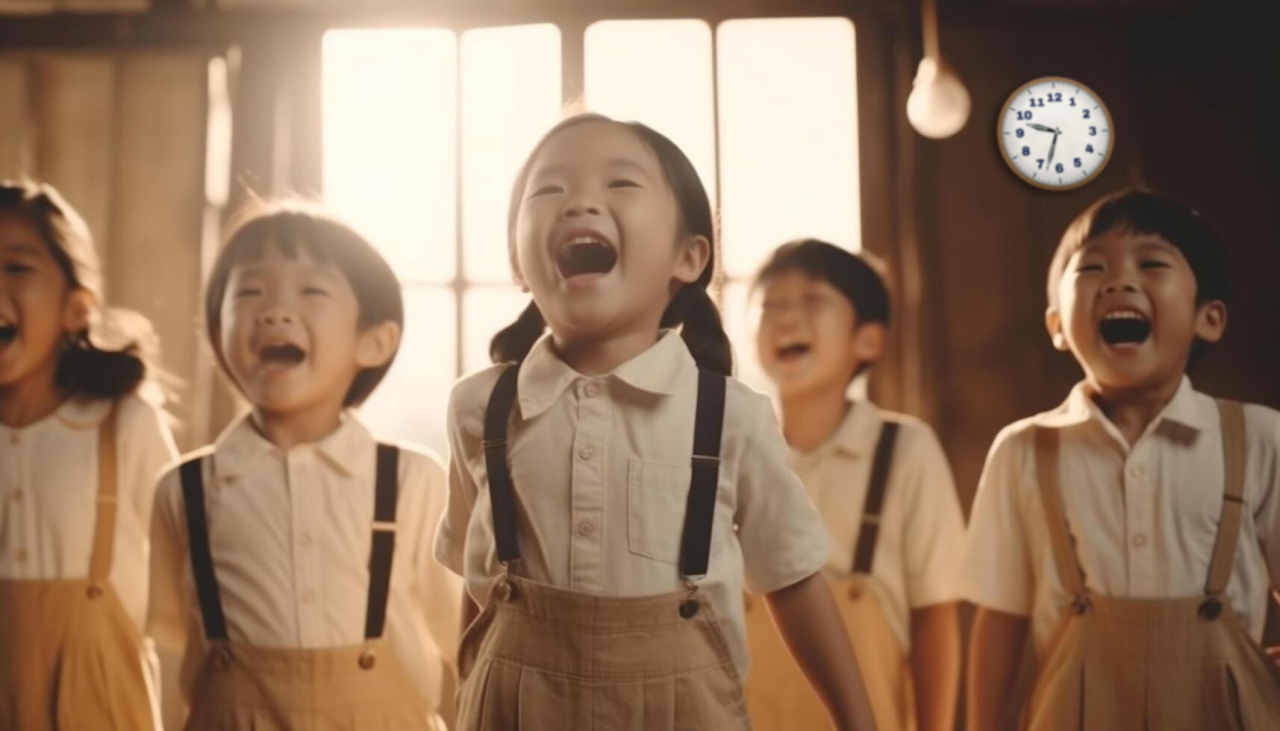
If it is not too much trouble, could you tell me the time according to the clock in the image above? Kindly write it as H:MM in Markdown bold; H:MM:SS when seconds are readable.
**9:33**
